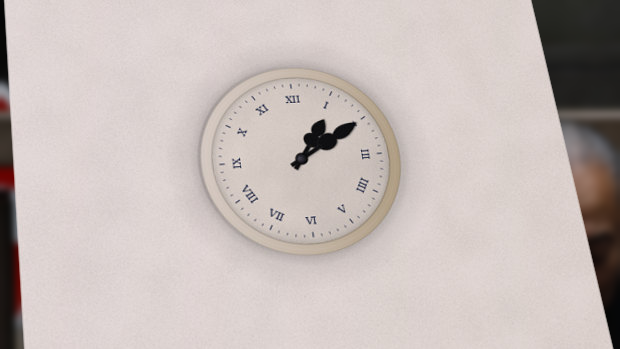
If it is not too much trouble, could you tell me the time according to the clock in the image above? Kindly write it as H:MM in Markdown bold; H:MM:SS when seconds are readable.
**1:10**
